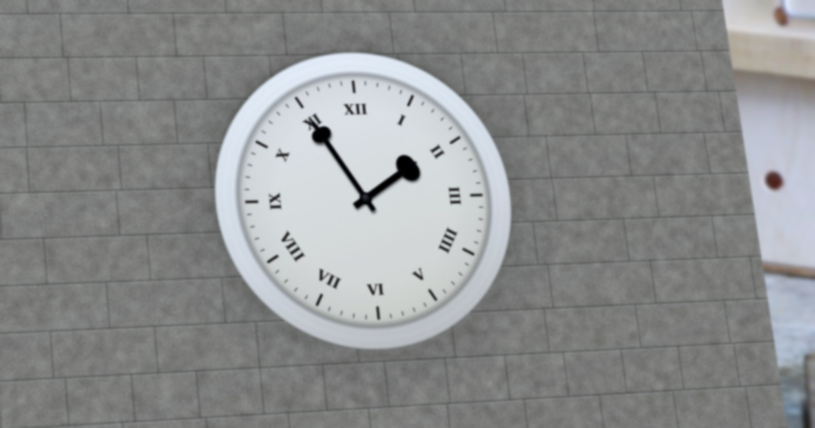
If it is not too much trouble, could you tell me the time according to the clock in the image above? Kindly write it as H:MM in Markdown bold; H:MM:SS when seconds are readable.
**1:55**
